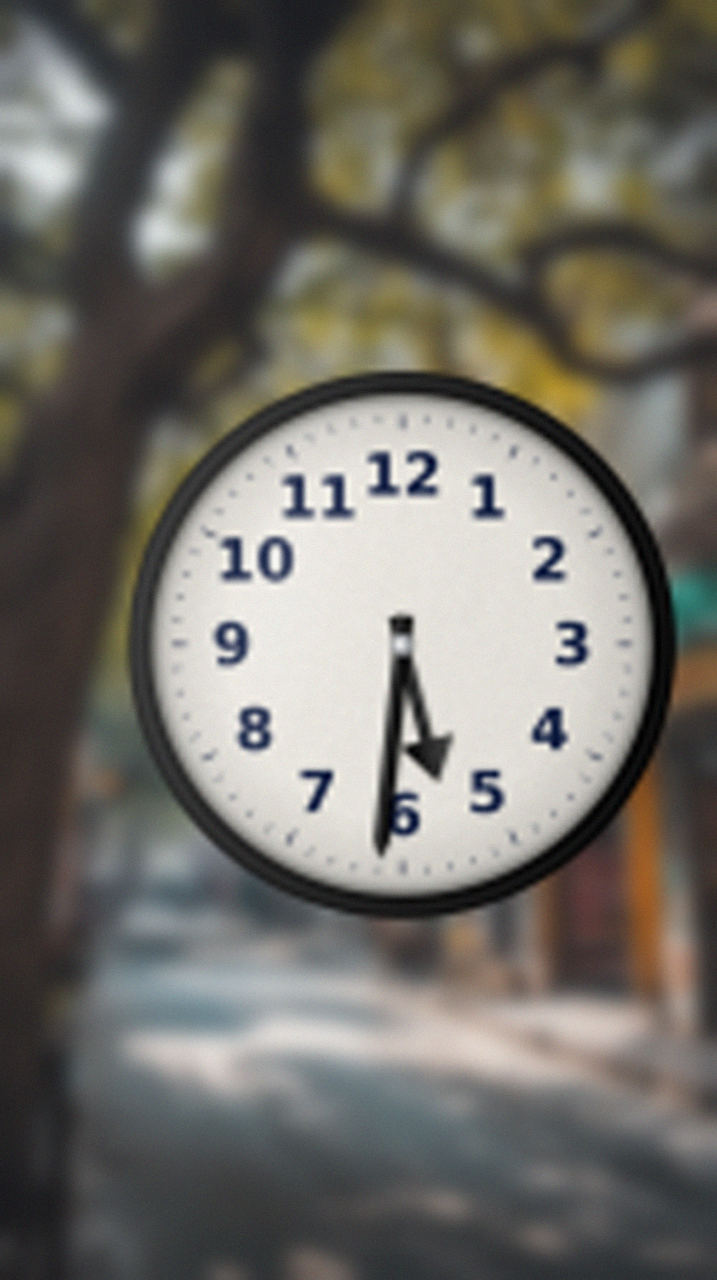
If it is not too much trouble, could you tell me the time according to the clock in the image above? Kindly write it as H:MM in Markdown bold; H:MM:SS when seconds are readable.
**5:31**
